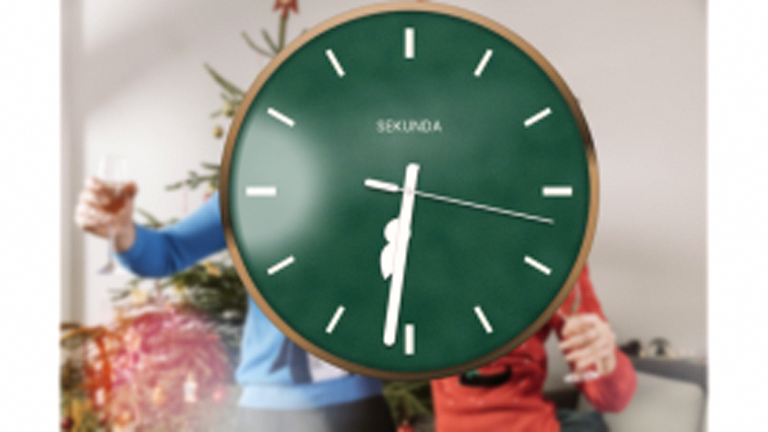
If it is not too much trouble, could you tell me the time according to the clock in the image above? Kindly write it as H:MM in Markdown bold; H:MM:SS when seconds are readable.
**6:31:17**
